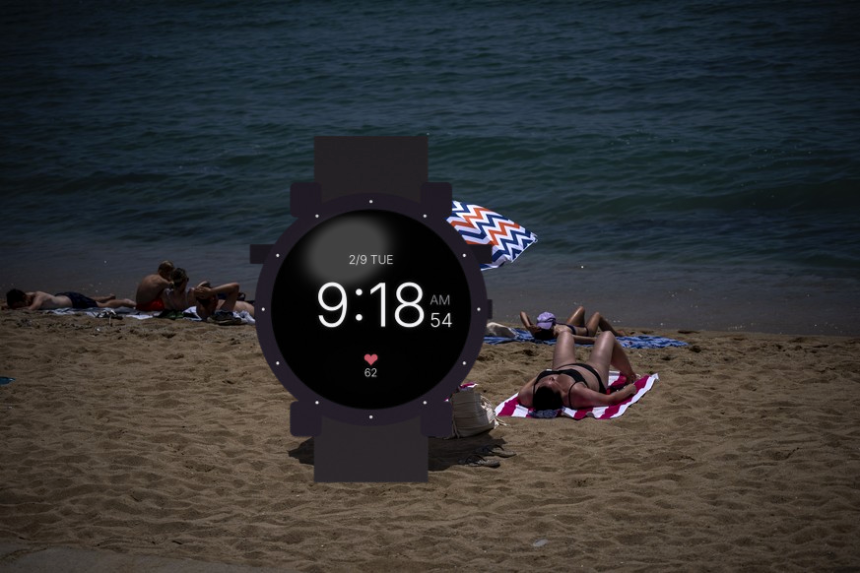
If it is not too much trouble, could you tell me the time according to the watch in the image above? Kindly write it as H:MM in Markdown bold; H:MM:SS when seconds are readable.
**9:18:54**
